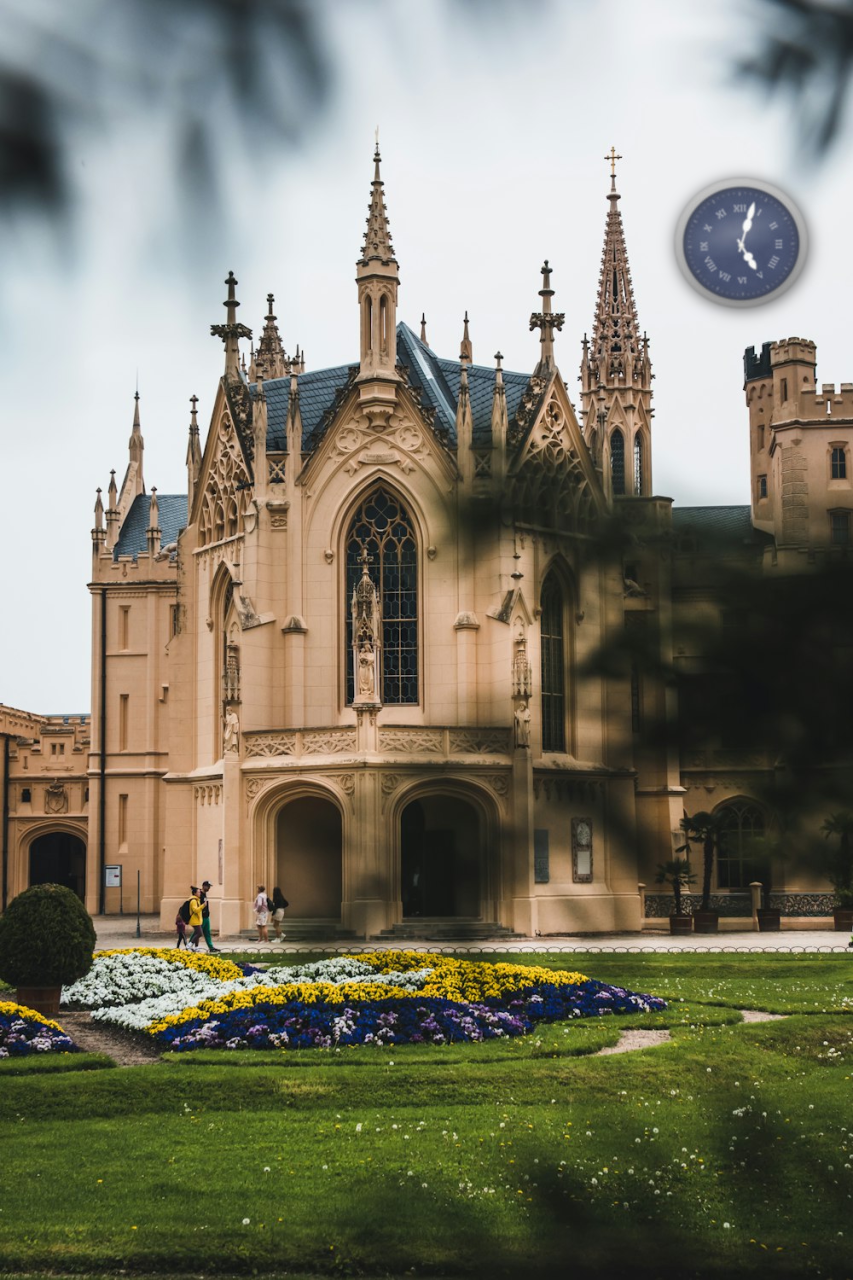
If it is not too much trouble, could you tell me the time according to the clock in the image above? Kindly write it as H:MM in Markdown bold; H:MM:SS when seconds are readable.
**5:03**
